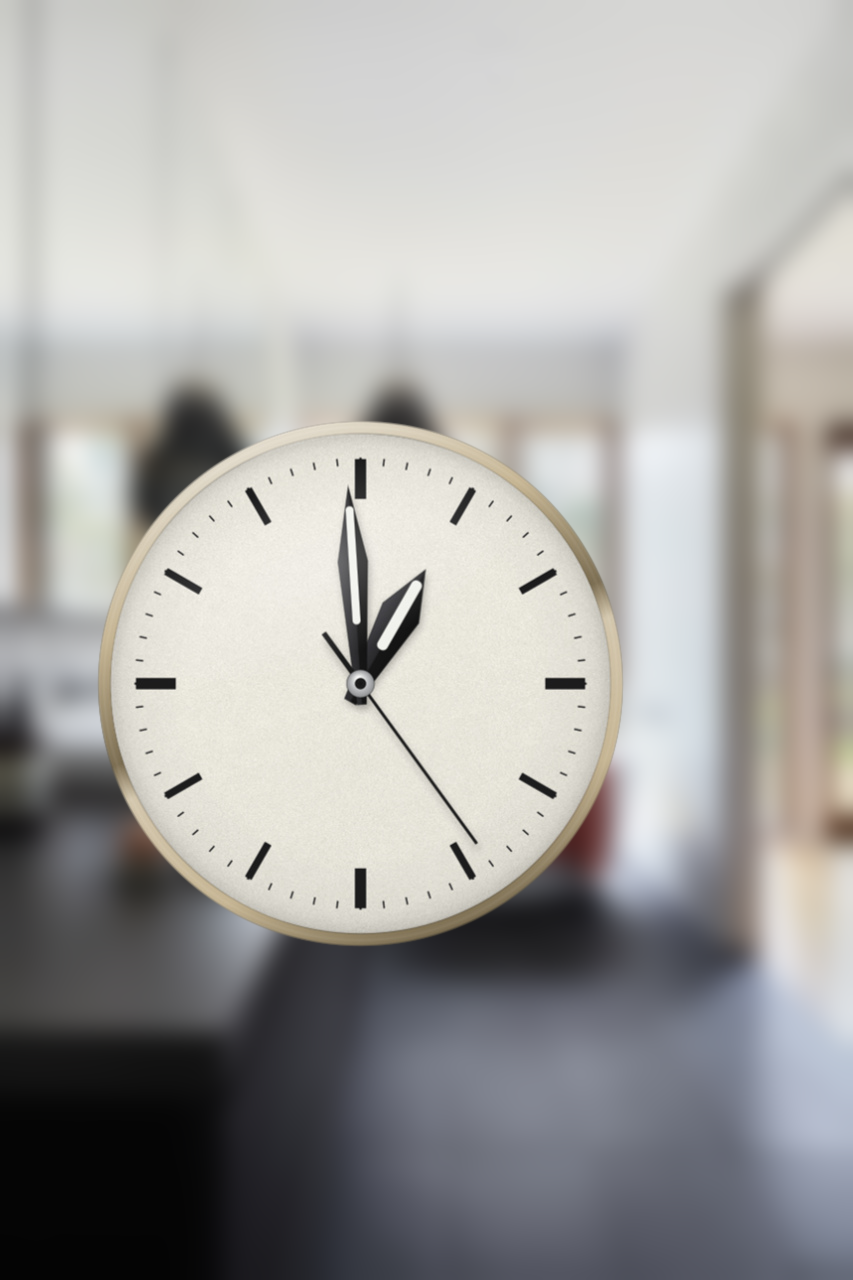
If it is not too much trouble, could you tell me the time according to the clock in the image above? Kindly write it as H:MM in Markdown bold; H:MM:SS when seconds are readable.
**12:59:24**
